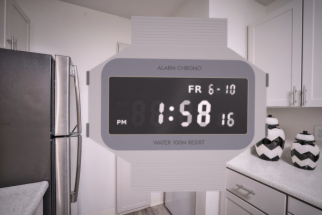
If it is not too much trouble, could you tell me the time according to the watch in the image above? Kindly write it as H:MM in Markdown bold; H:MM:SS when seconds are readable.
**1:58:16**
